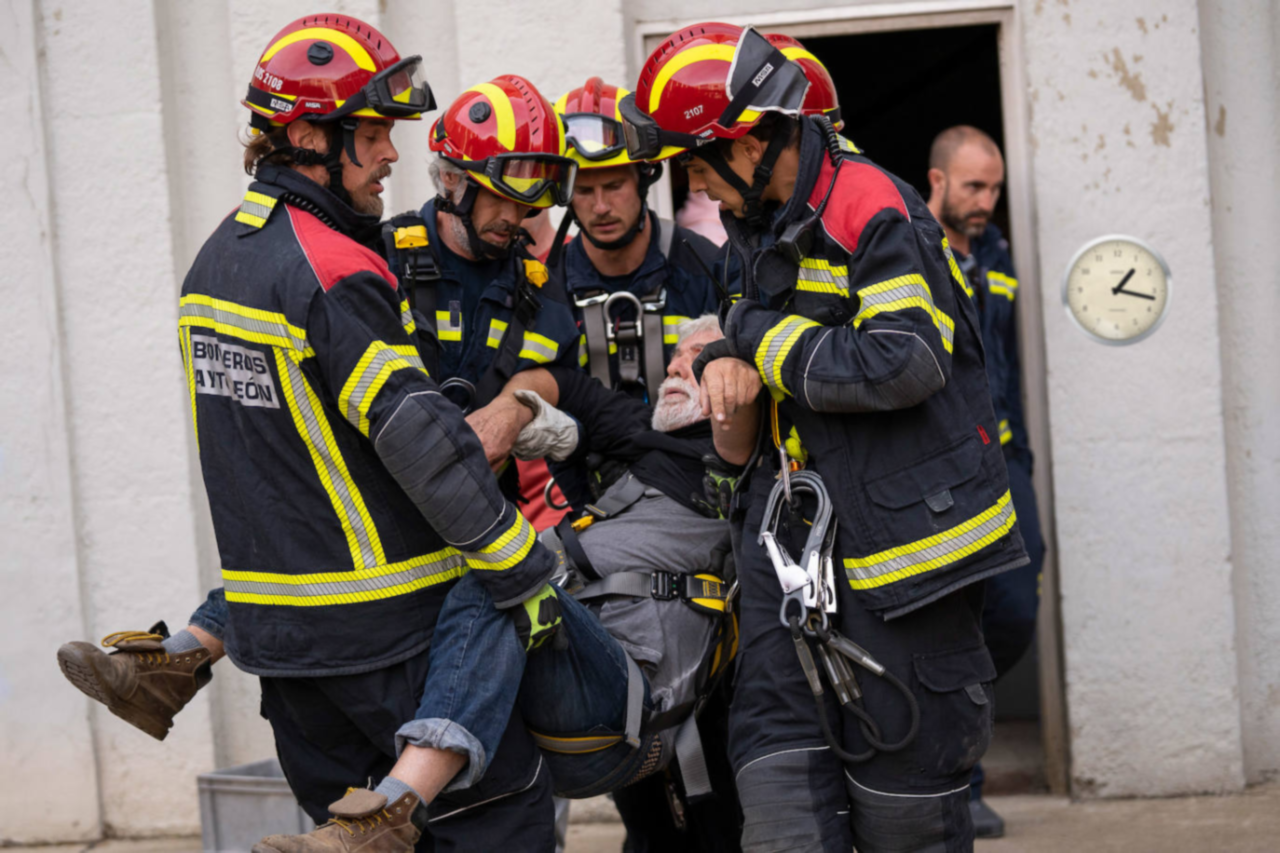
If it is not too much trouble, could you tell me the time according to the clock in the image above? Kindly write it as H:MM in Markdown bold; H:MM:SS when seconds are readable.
**1:17**
